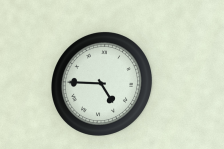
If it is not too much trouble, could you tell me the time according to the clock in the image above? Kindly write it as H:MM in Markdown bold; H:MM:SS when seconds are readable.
**4:45**
